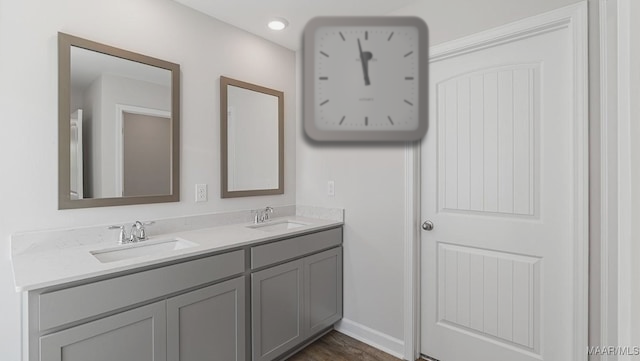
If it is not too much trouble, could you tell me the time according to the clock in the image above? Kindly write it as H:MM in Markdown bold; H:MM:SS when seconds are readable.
**11:58**
